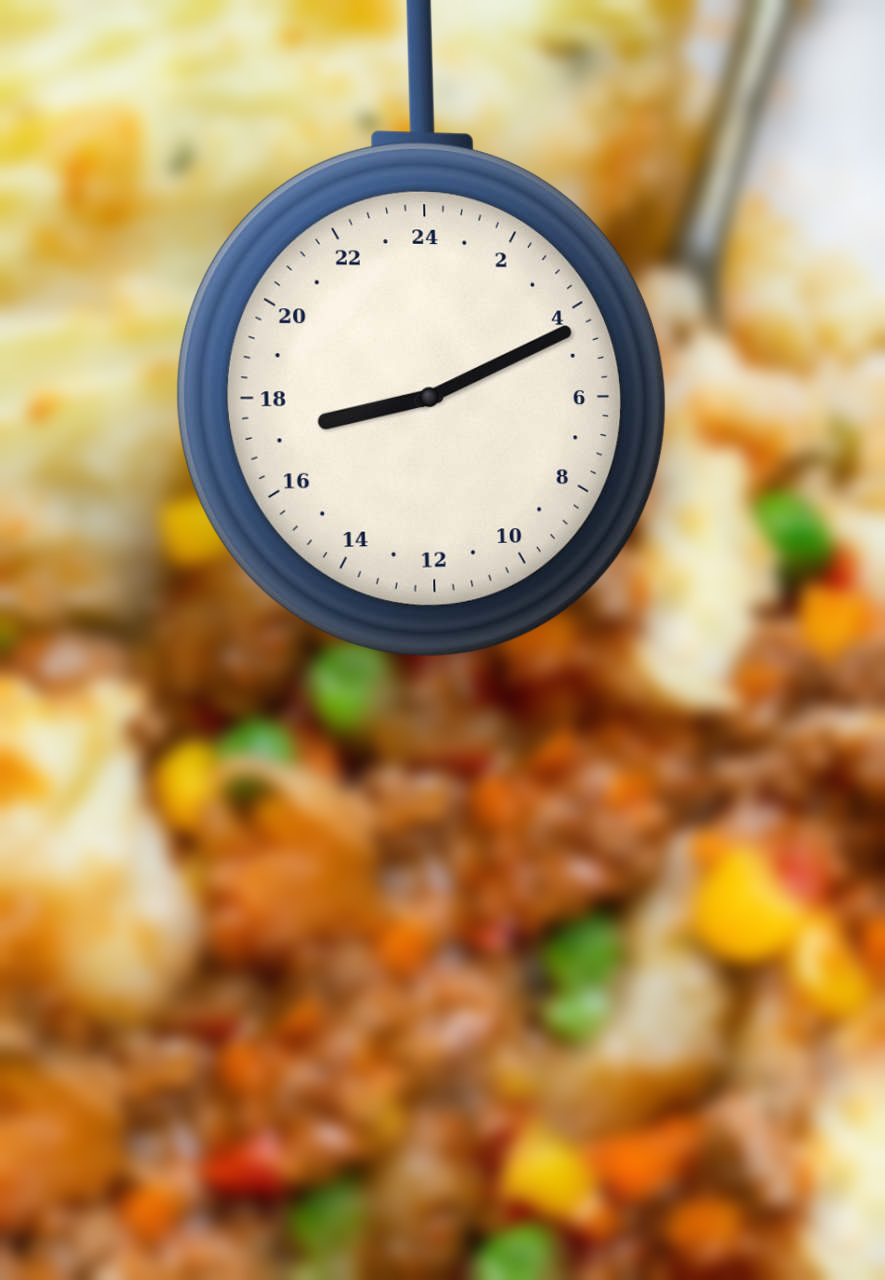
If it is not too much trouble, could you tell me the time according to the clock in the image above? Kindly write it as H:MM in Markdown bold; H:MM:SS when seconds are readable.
**17:11**
